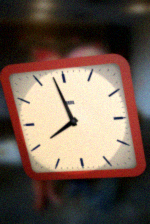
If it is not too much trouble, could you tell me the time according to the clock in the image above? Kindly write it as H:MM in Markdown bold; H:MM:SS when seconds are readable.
**7:58**
